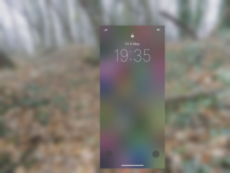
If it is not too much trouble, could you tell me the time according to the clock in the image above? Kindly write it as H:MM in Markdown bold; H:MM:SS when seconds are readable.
**19:35**
